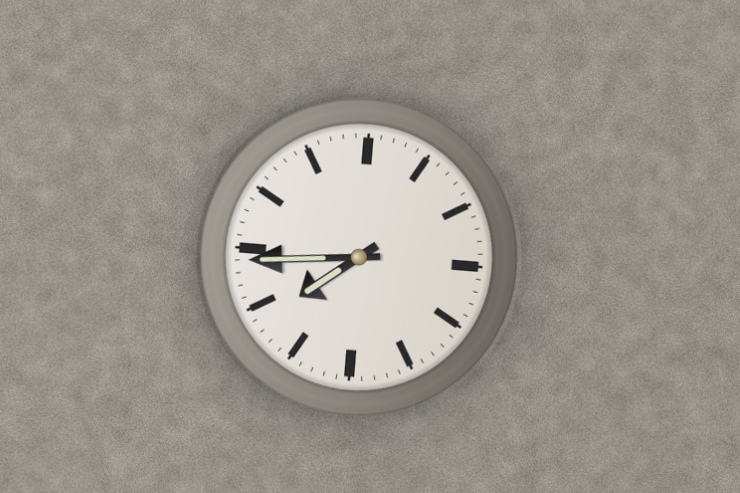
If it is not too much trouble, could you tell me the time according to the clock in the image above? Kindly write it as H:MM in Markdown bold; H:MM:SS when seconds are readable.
**7:44**
